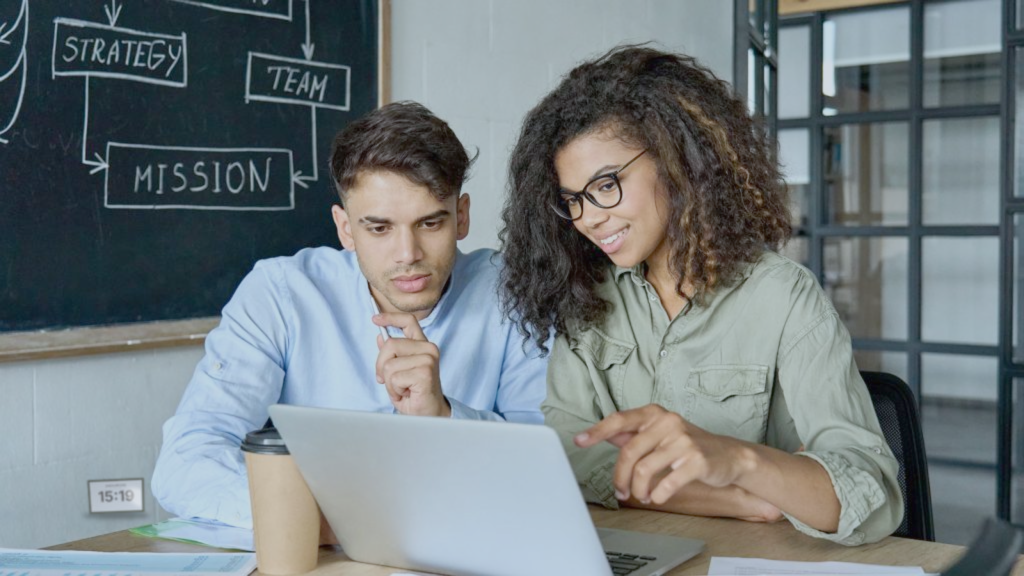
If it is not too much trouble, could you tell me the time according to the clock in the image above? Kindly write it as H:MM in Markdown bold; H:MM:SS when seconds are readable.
**15:19**
